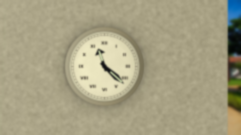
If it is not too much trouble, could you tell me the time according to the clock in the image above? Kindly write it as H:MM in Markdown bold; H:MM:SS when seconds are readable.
**11:22**
